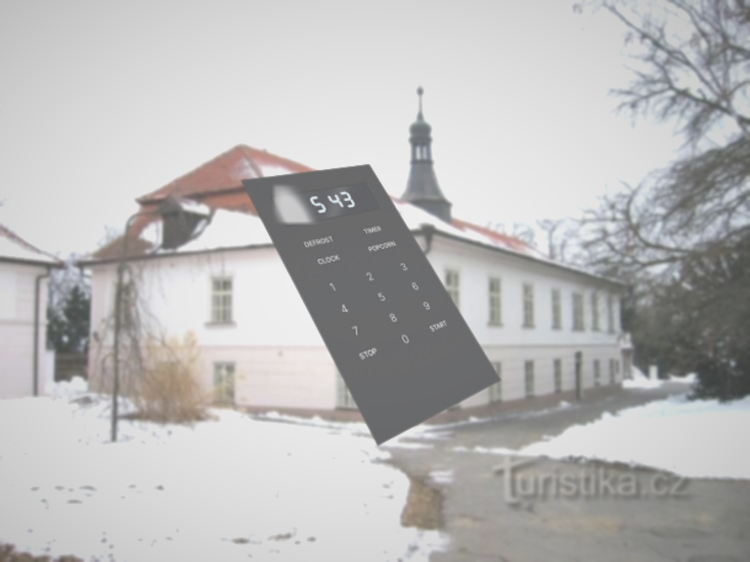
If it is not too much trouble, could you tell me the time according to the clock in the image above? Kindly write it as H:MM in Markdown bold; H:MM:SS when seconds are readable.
**5:43**
